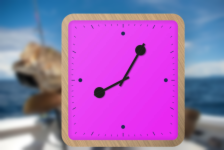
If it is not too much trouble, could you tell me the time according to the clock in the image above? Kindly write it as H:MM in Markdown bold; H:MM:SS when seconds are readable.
**8:05**
